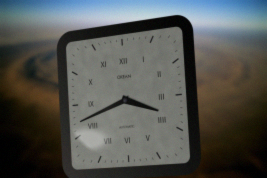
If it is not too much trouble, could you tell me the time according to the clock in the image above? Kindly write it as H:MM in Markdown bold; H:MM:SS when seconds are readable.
**3:42**
